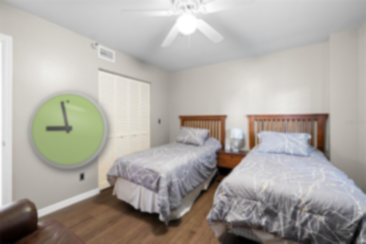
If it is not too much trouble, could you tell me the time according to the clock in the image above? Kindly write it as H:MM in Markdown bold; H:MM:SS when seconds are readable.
**8:58**
